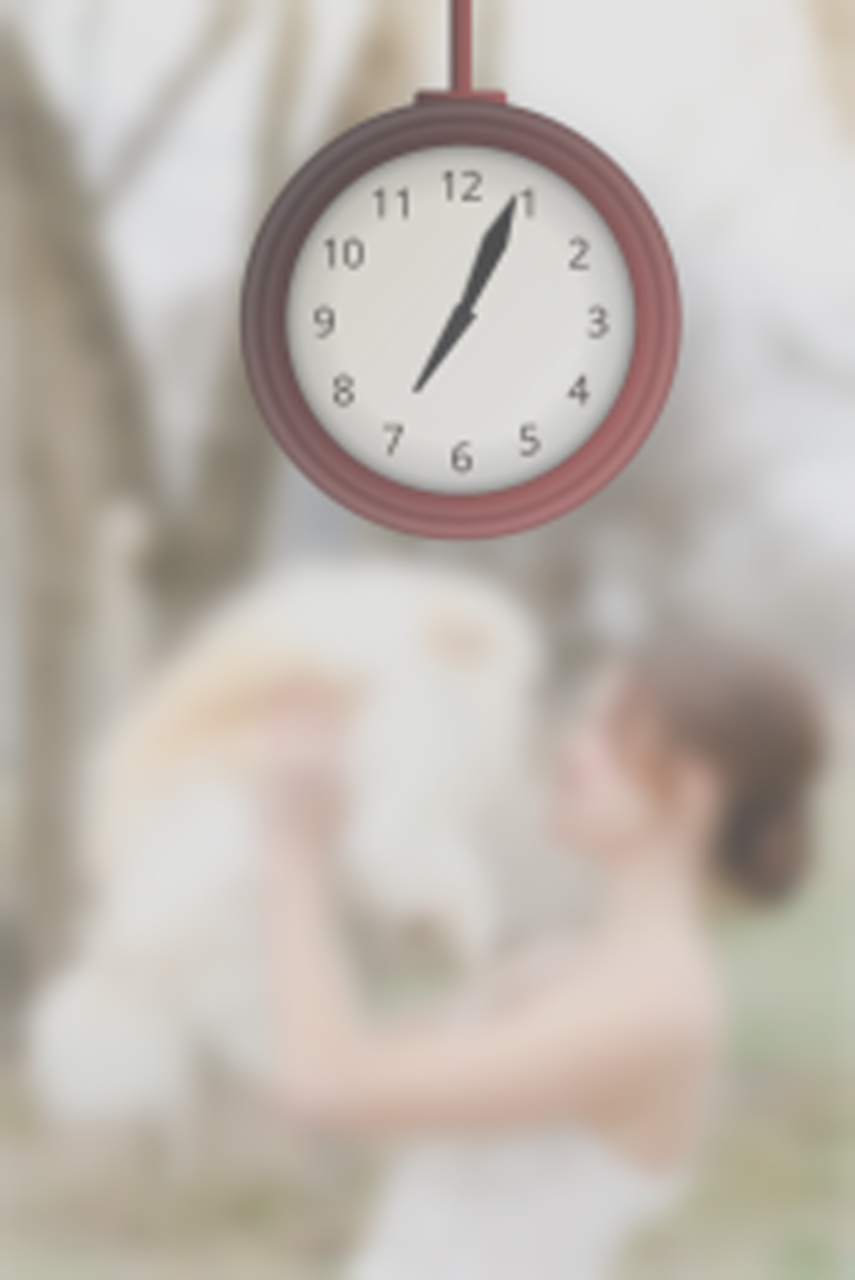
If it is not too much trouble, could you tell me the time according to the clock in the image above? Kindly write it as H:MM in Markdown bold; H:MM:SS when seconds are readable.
**7:04**
